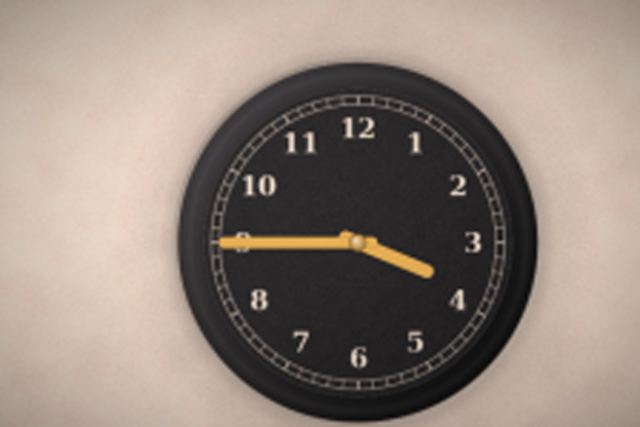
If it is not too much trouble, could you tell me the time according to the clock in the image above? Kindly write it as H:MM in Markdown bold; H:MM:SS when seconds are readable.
**3:45**
